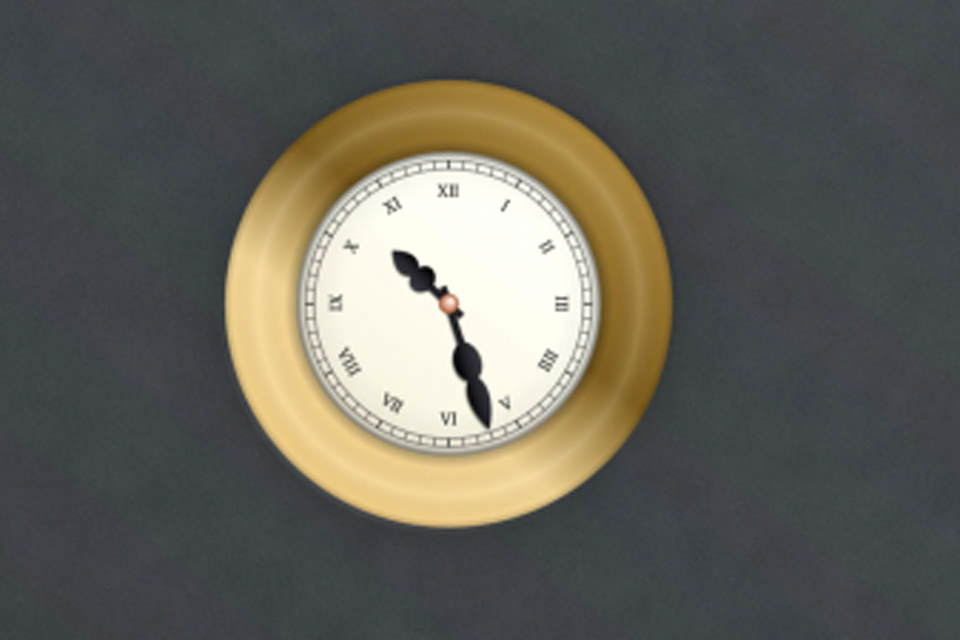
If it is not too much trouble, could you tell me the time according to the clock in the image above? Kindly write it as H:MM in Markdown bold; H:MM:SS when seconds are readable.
**10:27**
